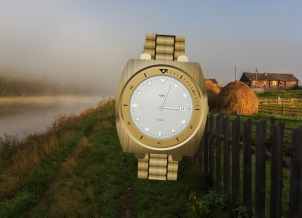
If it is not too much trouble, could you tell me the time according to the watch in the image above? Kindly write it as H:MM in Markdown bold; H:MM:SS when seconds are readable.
**3:03**
